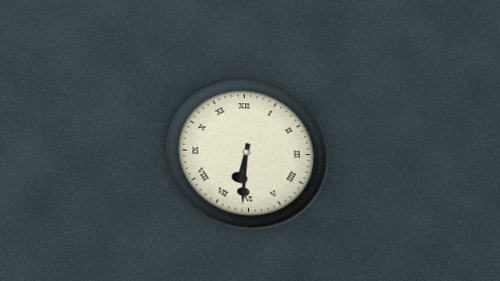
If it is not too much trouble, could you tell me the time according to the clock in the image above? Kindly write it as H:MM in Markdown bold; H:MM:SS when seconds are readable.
**6:31**
